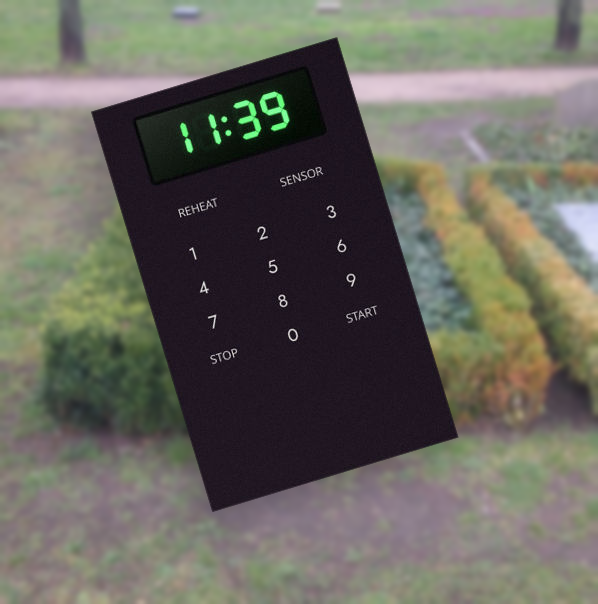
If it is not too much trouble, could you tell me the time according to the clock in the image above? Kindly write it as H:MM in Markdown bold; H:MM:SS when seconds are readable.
**11:39**
